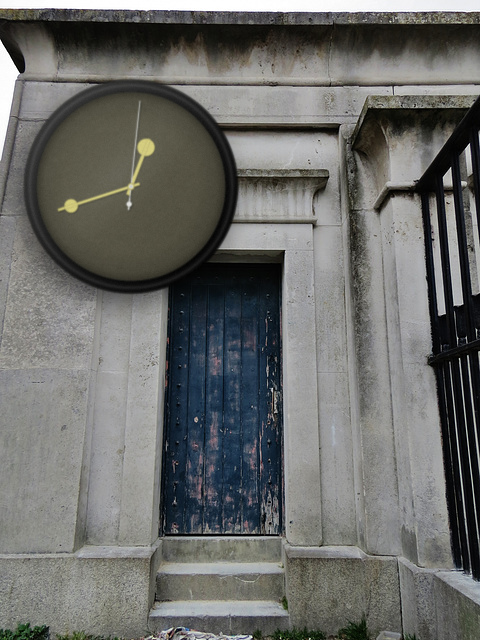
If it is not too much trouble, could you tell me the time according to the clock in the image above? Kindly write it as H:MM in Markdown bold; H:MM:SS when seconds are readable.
**12:42:01**
